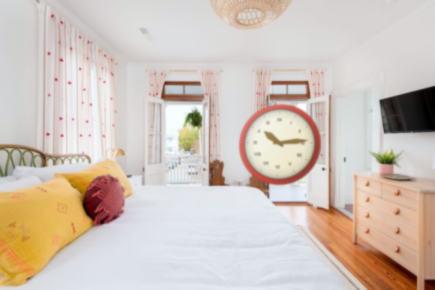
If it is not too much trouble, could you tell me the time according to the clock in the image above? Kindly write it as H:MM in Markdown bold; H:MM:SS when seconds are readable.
**10:14**
